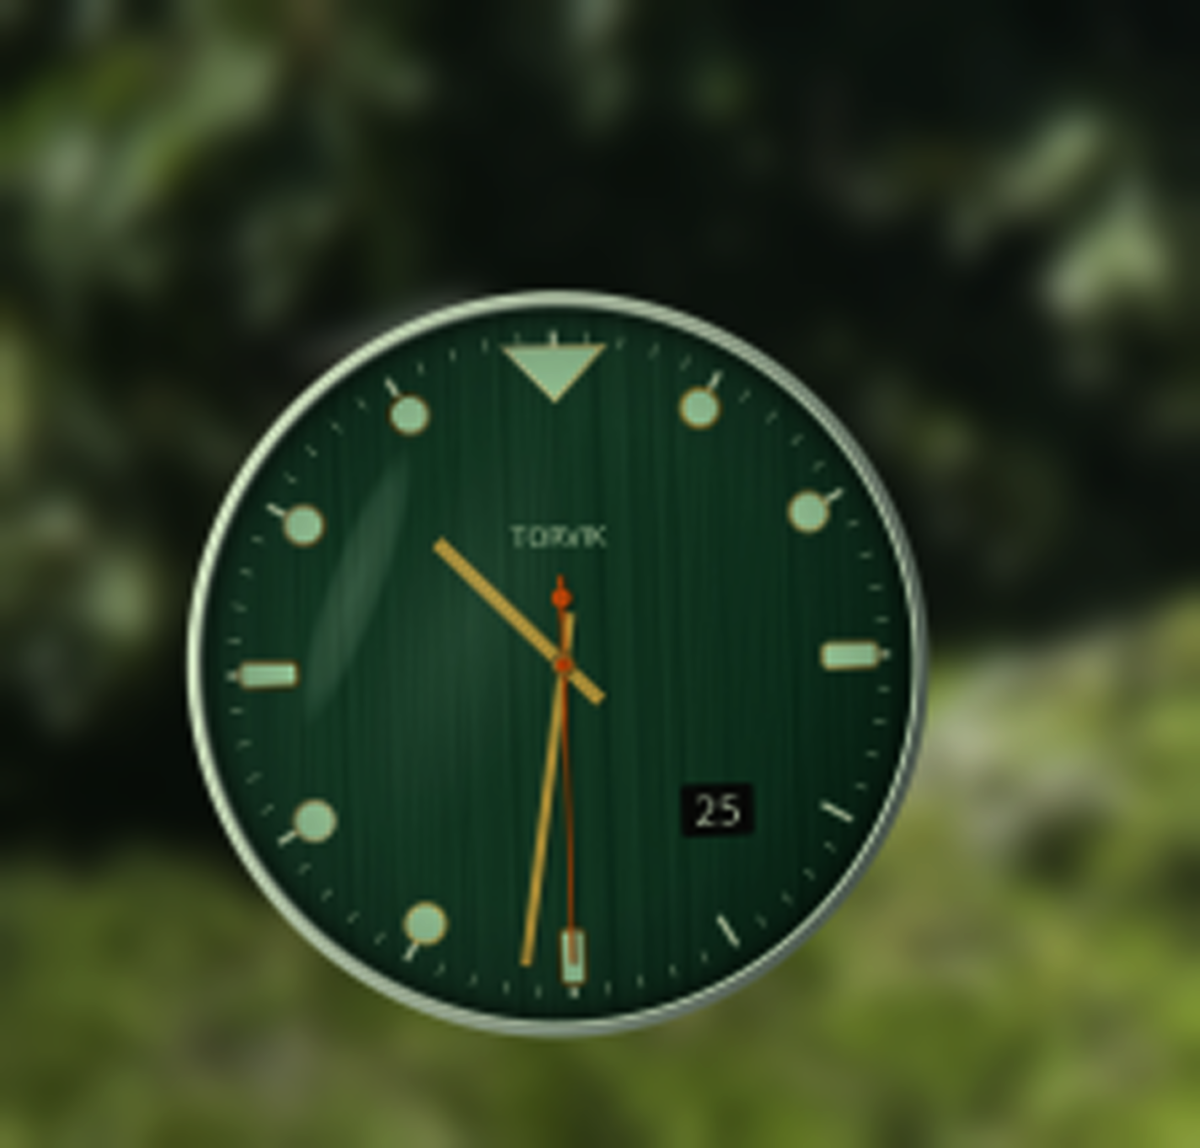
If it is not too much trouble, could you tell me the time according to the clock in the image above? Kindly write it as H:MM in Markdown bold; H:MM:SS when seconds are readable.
**10:31:30**
